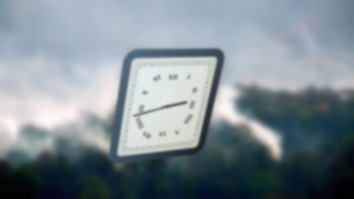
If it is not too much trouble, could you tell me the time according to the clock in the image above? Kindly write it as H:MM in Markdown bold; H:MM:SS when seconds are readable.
**2:43**
